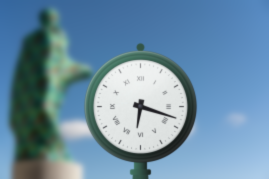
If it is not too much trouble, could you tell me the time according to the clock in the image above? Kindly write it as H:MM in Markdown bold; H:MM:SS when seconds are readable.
**6:18**
